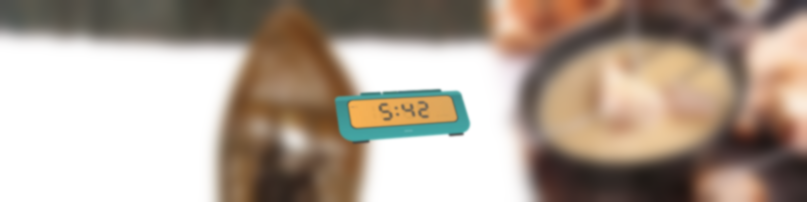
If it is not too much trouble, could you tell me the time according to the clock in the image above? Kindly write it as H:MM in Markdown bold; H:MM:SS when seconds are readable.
**5:42**
